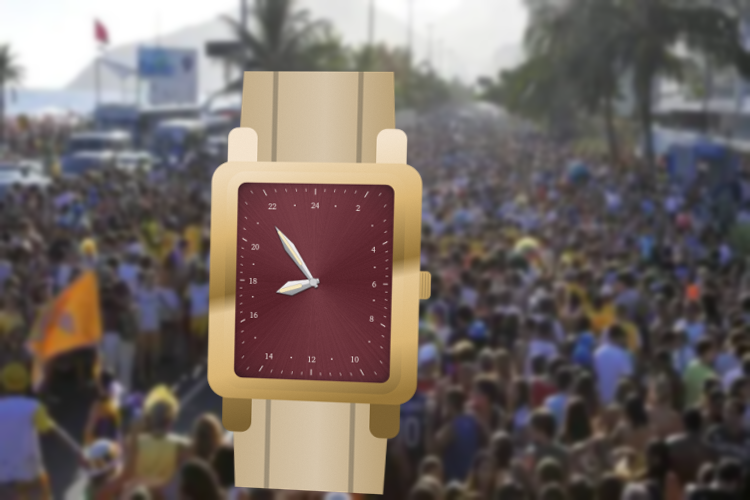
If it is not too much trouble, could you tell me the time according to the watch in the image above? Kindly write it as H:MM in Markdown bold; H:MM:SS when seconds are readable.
**16:54**
